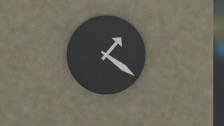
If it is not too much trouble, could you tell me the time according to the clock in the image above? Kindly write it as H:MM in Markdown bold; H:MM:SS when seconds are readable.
**1:21**
